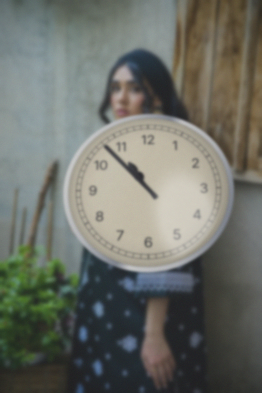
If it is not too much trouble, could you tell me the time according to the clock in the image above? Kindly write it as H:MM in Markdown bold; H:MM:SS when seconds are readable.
**10:53**
